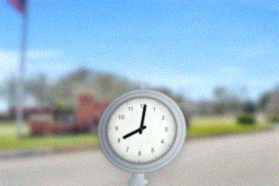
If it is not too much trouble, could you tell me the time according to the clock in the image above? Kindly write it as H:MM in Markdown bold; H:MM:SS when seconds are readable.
**8:01**
